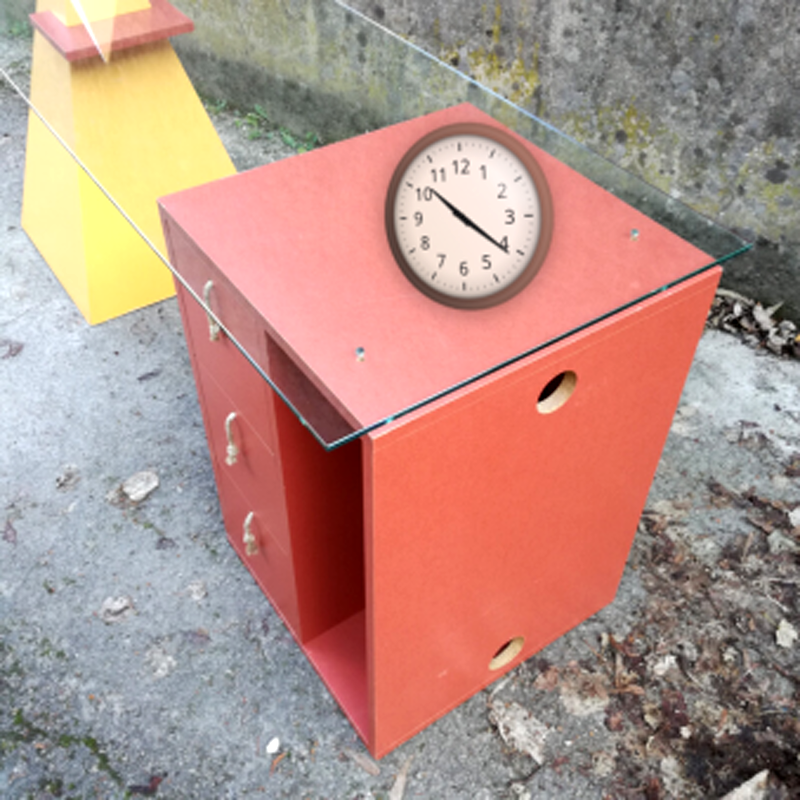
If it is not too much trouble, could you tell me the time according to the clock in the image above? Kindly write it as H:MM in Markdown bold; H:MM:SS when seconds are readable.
**10:21**
